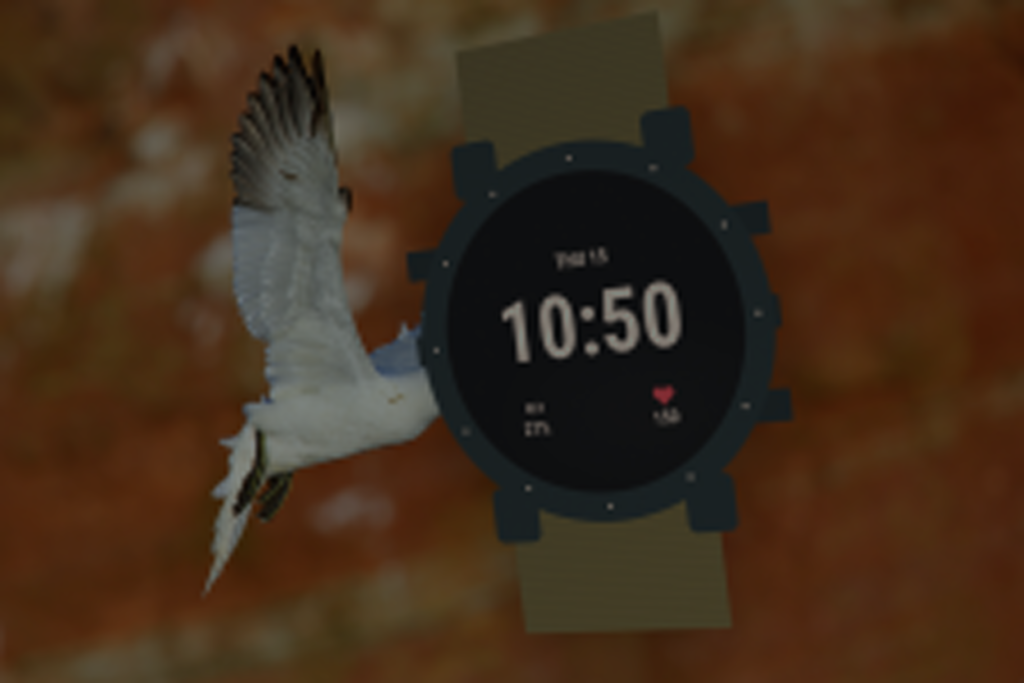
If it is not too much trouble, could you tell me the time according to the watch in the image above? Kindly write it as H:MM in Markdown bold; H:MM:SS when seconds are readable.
**10:50**
